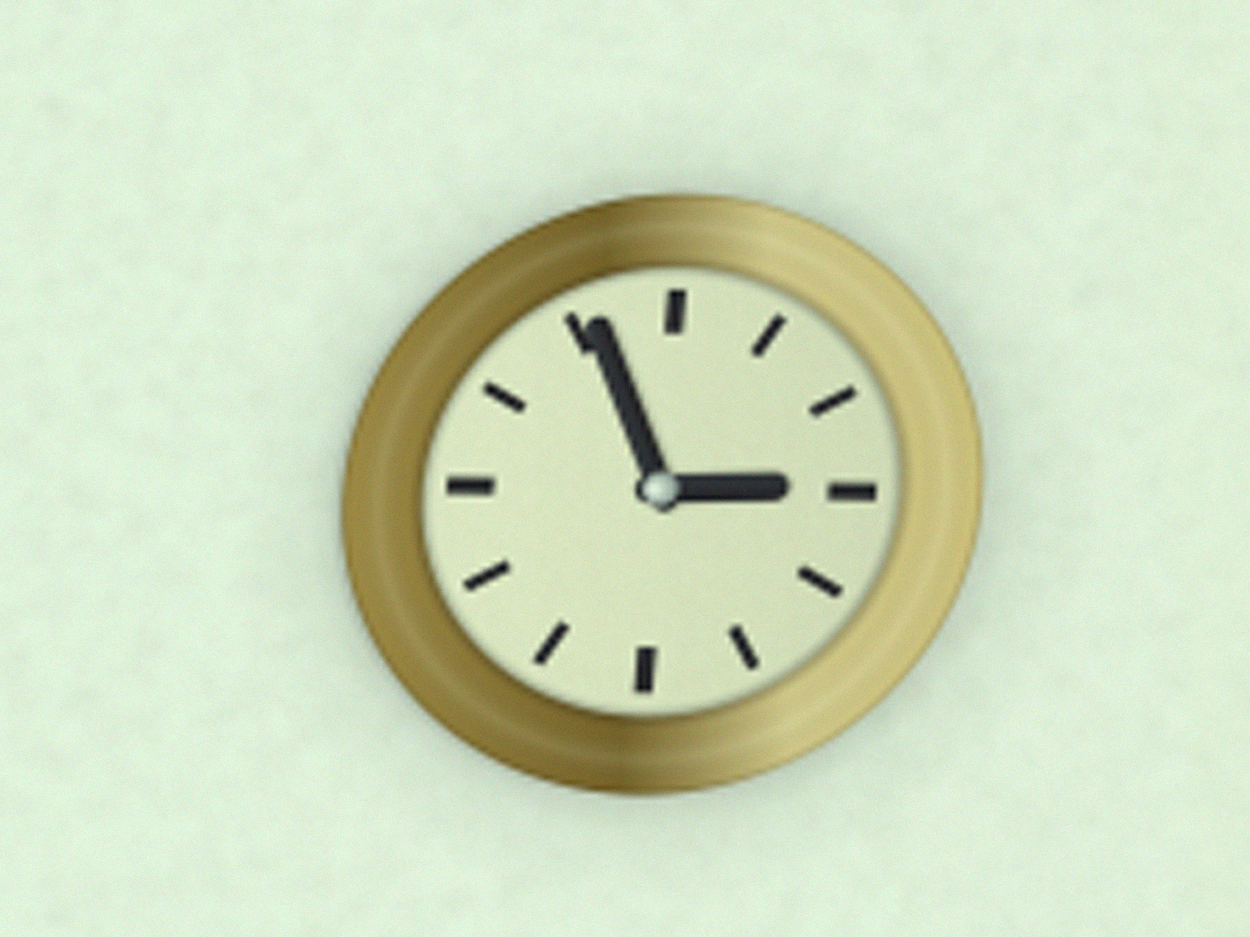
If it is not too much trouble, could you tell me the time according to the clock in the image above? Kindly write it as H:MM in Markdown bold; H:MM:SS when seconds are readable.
**2:56**
